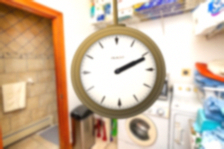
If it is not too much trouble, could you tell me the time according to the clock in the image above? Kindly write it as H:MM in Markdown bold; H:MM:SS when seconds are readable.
**2:11**
